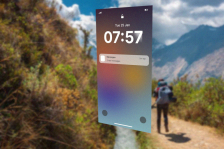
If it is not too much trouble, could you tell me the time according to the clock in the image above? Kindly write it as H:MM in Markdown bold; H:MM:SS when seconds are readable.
**7:57**
